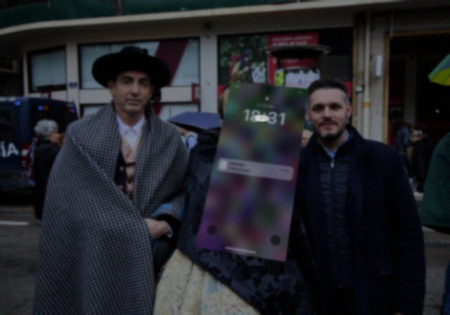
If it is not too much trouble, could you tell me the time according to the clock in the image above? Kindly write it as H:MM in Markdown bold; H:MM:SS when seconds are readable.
**18:31**
